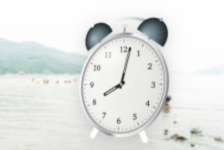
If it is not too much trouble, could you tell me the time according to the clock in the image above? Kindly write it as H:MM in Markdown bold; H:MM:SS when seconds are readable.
**8:02**
